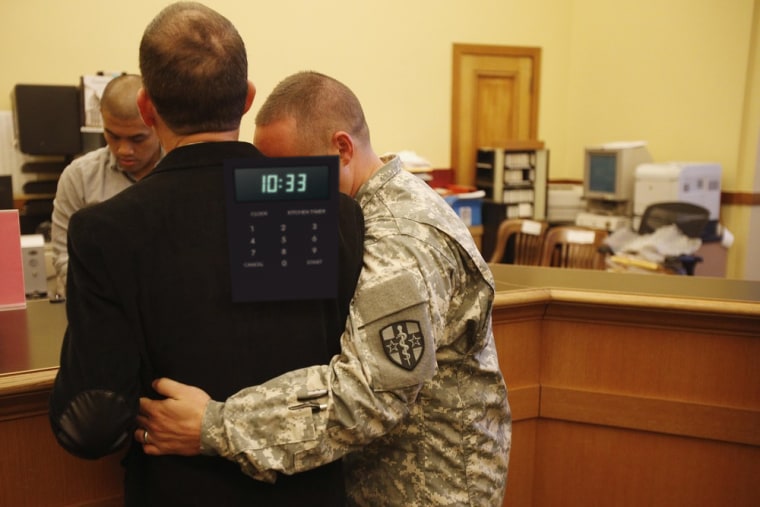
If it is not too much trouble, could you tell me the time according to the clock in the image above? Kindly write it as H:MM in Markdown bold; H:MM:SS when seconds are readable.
**10:33**
